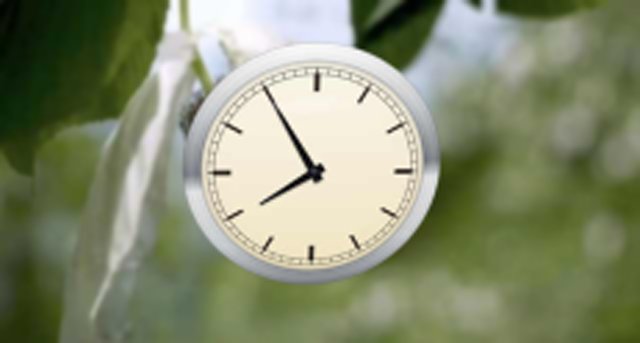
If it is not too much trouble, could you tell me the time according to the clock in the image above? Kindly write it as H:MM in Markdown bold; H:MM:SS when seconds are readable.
**7:55**
